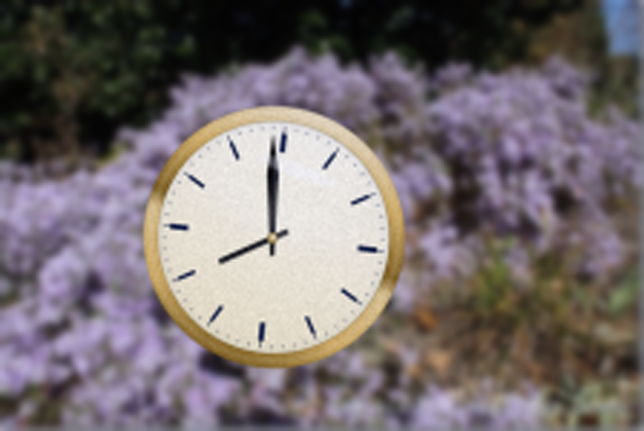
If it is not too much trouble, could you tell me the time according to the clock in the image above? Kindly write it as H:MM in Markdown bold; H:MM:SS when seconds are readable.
**7:59**
